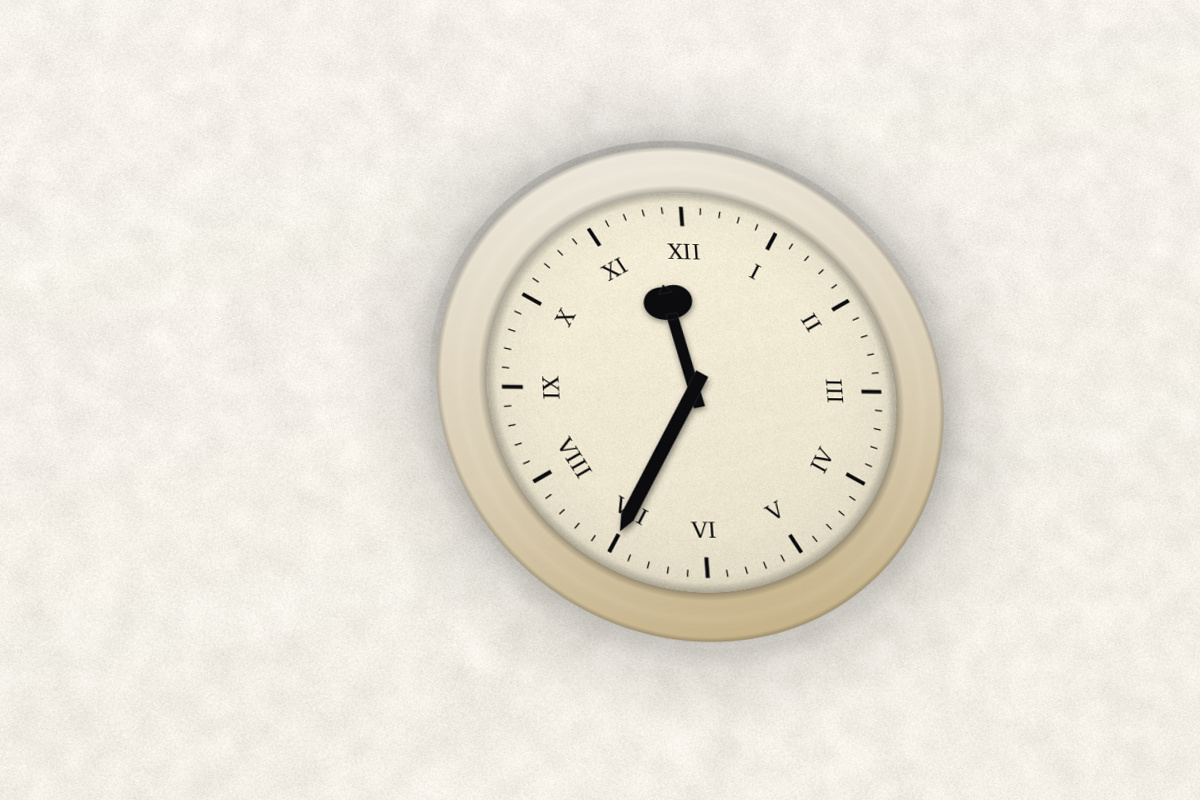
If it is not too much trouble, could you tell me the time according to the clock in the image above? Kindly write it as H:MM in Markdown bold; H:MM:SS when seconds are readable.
**11:35**
